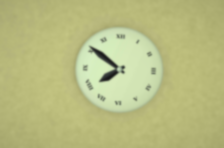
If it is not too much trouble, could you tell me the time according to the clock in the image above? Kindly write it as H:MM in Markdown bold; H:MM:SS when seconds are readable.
**7:51**
